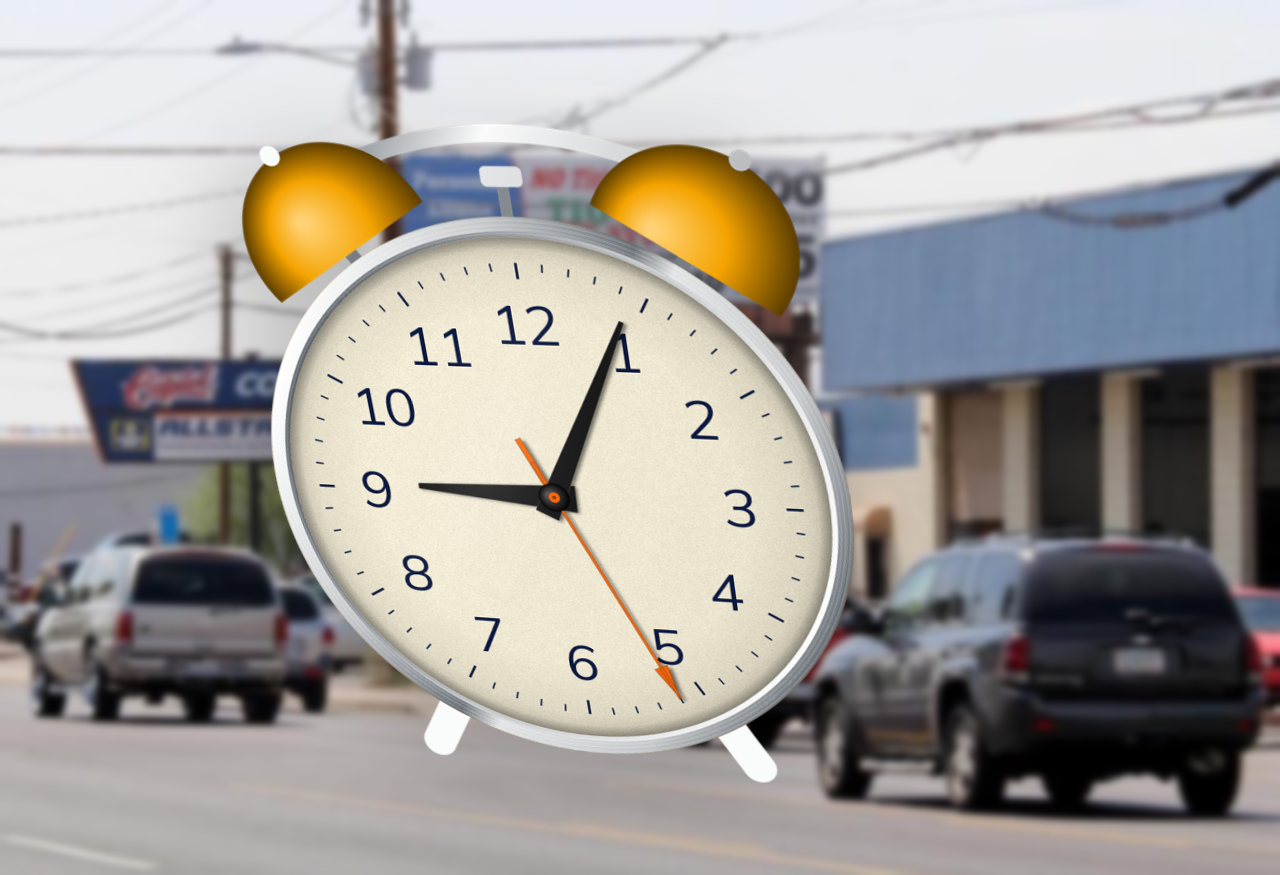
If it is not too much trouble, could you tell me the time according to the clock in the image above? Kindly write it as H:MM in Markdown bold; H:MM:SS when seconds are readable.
**9:04:26**
